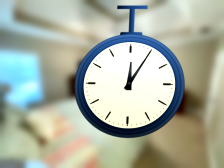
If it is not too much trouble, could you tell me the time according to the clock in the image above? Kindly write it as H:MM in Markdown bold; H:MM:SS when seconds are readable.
**12:05**
